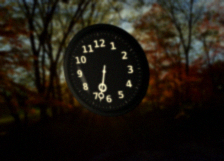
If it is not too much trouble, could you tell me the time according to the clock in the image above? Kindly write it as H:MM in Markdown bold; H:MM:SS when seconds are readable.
**6:33**
